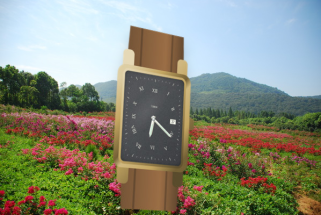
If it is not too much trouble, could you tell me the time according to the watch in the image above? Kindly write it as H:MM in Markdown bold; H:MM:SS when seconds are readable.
**6:21**
